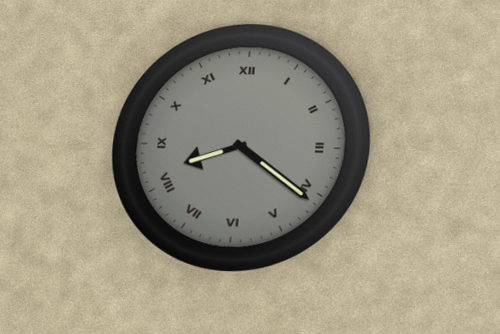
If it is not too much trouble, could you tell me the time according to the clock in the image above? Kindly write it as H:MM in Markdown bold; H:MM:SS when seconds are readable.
**8:21**
